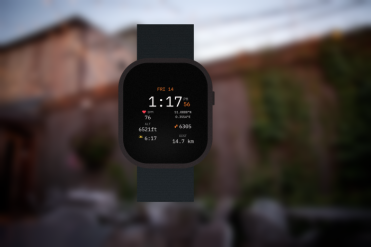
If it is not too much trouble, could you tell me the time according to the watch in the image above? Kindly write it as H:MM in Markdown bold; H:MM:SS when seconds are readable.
**1:17**
